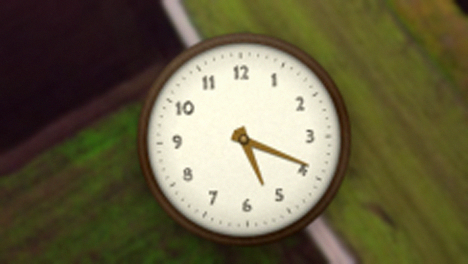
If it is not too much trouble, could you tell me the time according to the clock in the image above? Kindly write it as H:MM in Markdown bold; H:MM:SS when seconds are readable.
**5:19**
